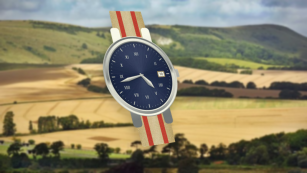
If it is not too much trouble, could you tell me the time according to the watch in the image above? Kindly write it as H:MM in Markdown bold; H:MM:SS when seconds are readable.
**4:43**
